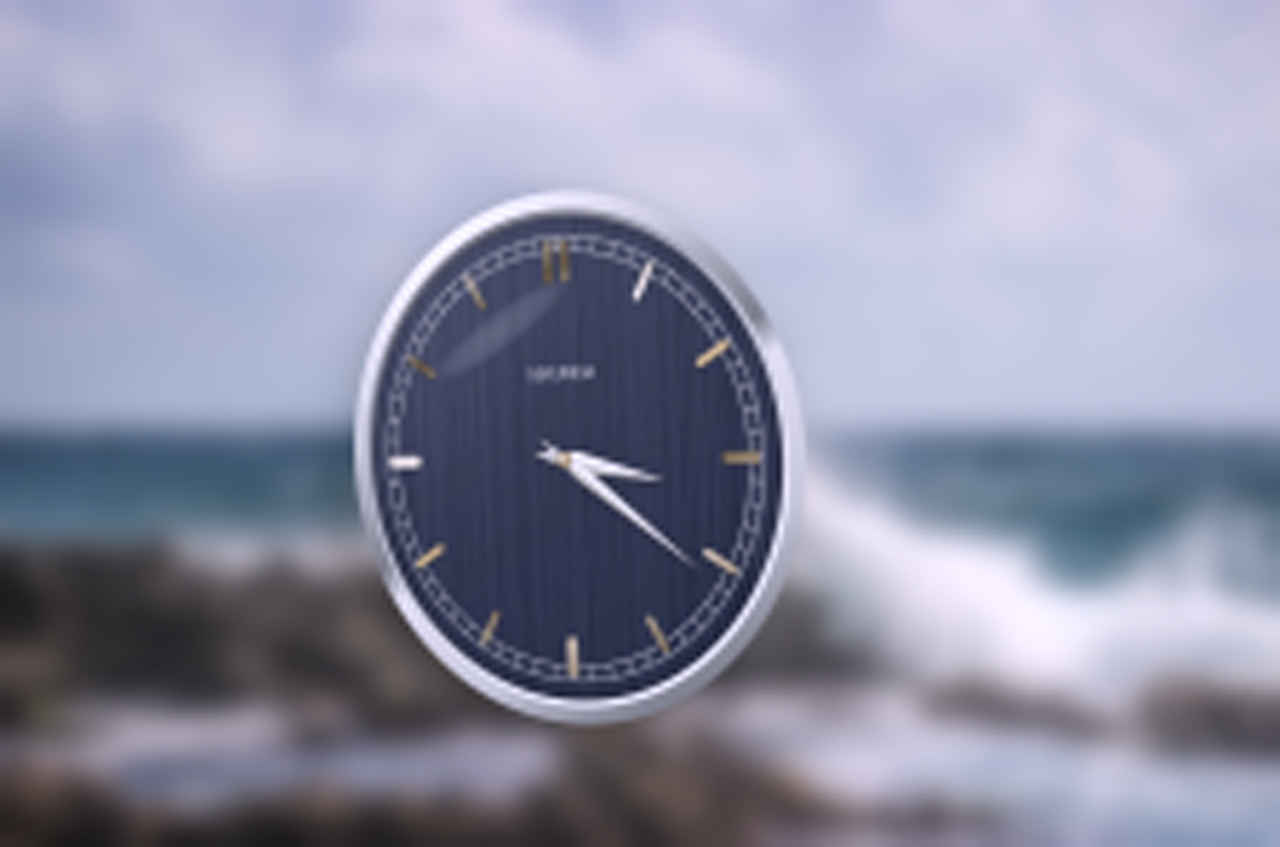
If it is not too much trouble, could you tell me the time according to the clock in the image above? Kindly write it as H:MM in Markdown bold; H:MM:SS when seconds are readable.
**3:21**
